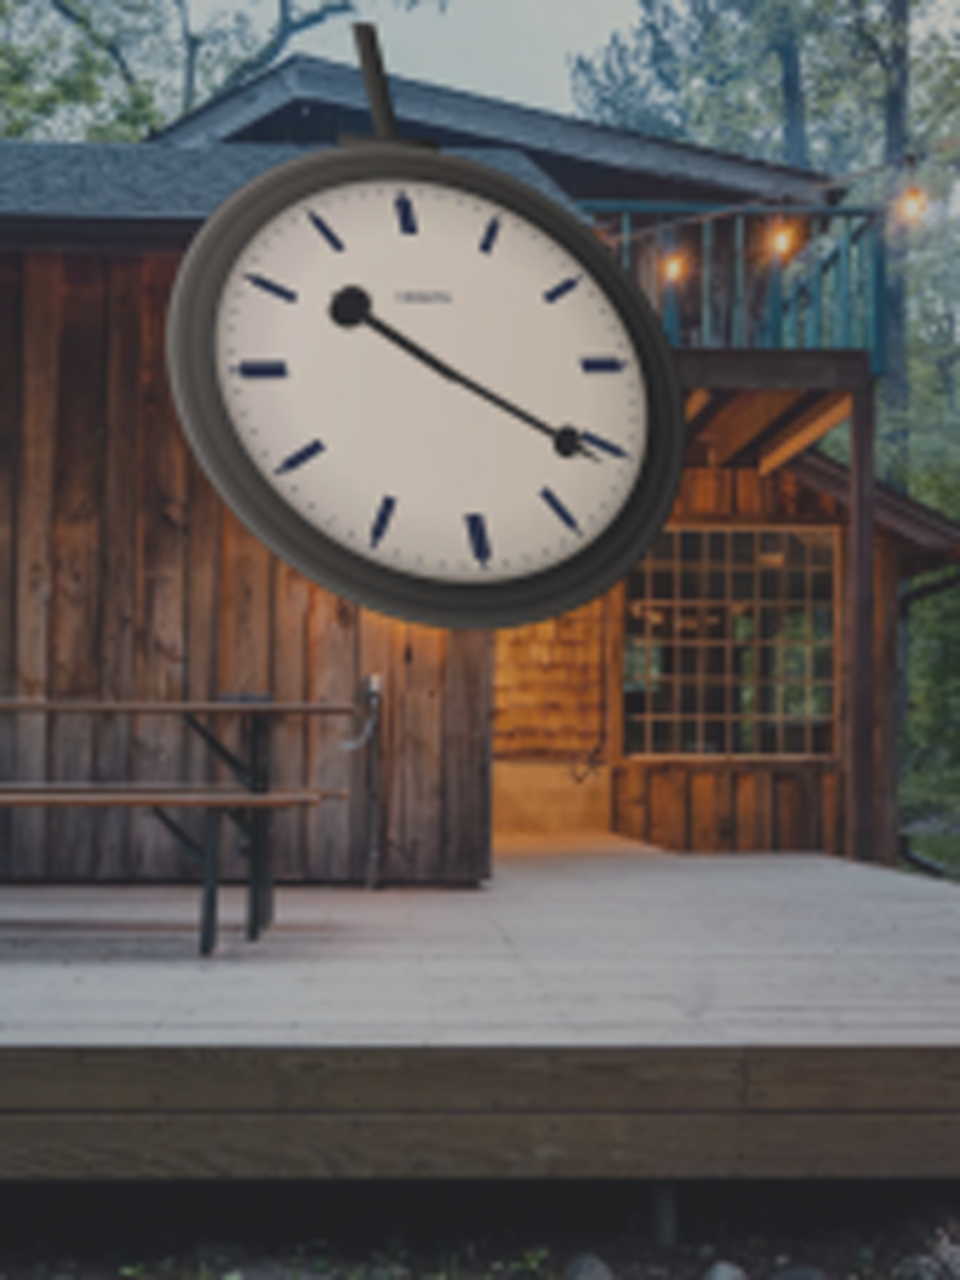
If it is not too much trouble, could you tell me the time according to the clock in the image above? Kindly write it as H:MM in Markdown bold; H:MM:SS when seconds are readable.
**10:21**
